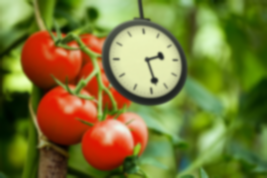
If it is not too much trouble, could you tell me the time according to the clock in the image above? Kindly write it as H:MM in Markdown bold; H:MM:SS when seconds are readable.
**2:28**
